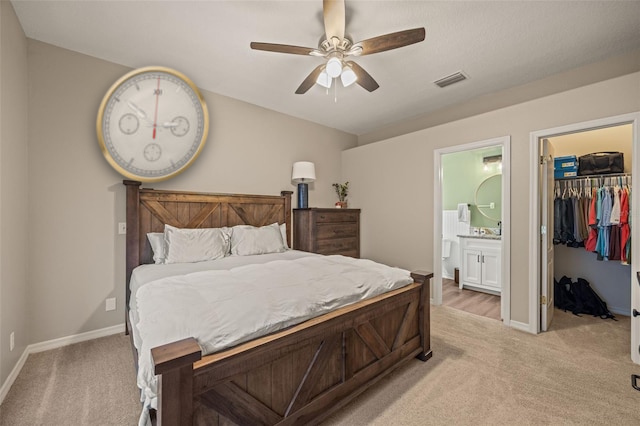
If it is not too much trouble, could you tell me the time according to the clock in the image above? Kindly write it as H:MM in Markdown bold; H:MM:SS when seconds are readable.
**2:51**
